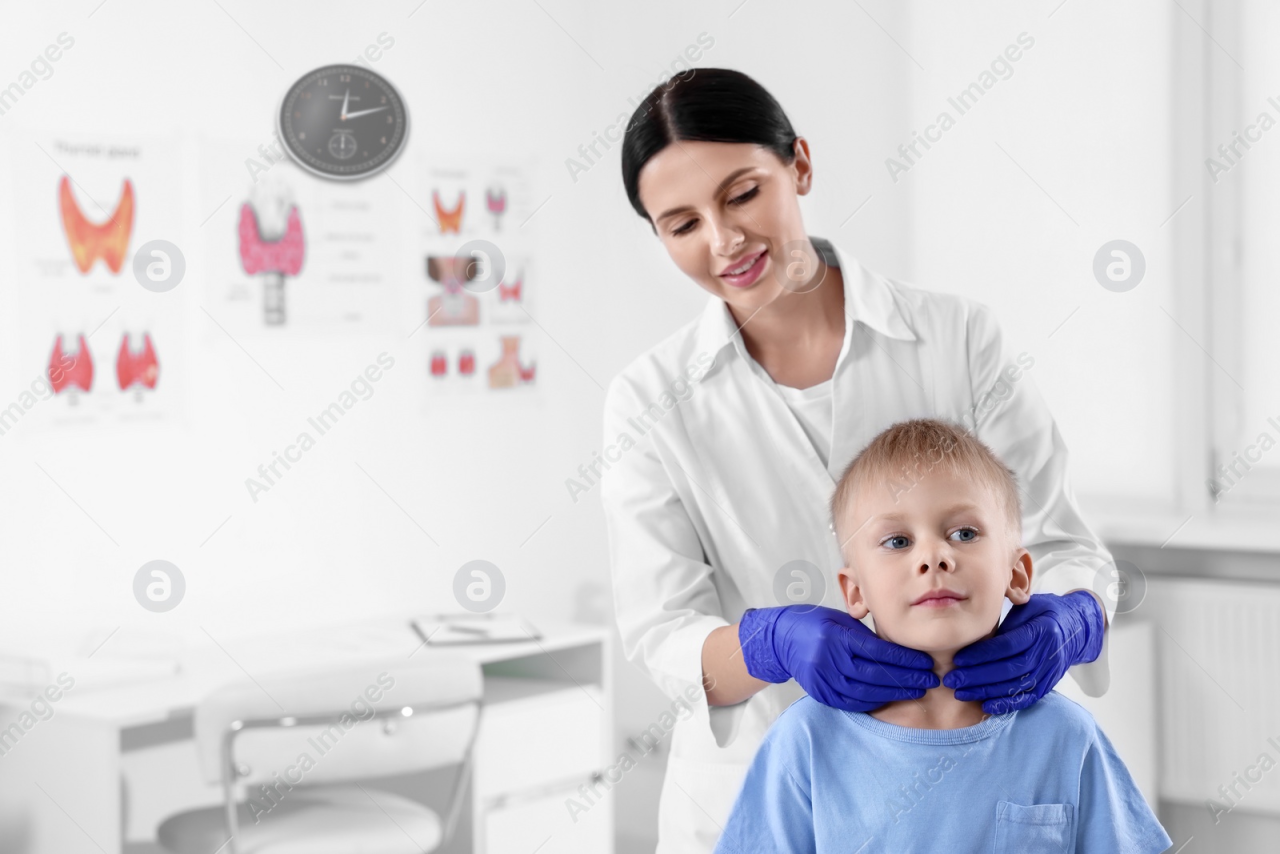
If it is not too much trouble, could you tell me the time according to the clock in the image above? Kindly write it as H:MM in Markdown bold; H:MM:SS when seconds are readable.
**12:12**
